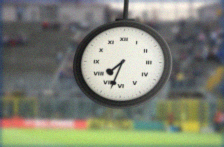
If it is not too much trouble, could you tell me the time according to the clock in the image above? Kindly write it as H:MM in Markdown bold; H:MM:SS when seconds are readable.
**7:33**
